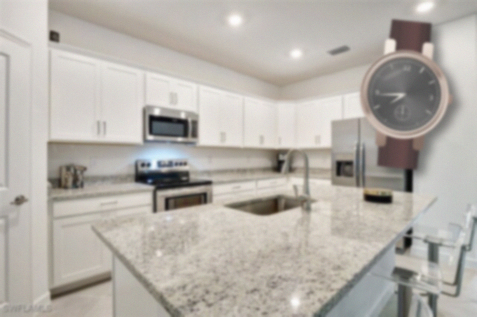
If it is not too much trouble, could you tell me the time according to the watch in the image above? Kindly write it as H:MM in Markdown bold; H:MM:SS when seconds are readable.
**7:44**
